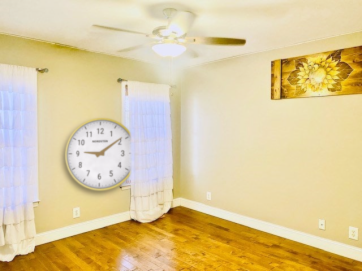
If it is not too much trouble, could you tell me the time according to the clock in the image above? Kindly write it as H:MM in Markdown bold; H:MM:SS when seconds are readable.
**9:09**
